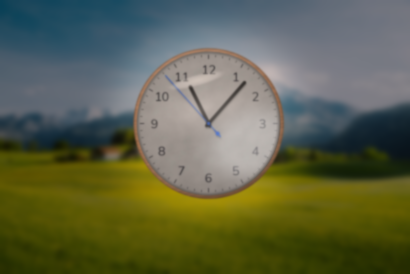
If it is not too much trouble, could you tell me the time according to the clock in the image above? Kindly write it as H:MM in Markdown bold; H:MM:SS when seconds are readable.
**11:06:53**
